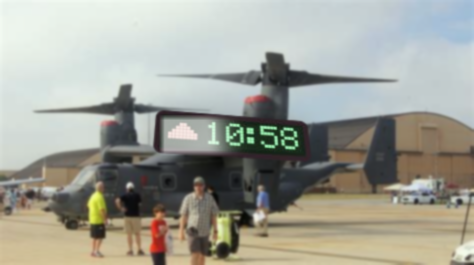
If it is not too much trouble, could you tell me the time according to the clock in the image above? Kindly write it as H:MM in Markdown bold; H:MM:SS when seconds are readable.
**10:58**
